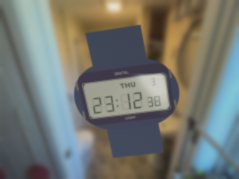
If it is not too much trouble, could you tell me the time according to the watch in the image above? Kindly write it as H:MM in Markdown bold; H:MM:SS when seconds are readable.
**23:12:38**
